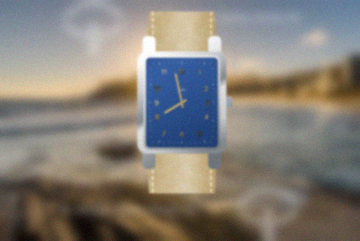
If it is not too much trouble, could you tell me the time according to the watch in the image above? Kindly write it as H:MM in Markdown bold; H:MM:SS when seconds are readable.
**7:58**
